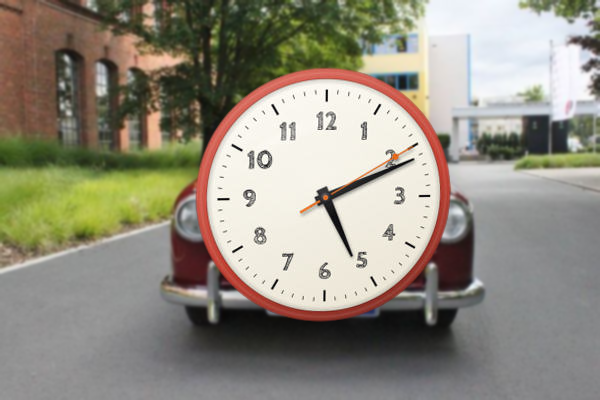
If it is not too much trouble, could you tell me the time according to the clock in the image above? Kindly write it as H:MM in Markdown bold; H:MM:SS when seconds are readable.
**5:11:10**
